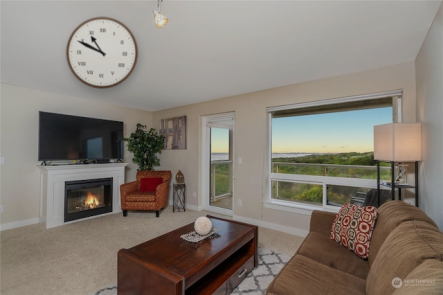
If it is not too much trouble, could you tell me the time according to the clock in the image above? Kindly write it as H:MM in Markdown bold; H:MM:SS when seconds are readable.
**10:49**
